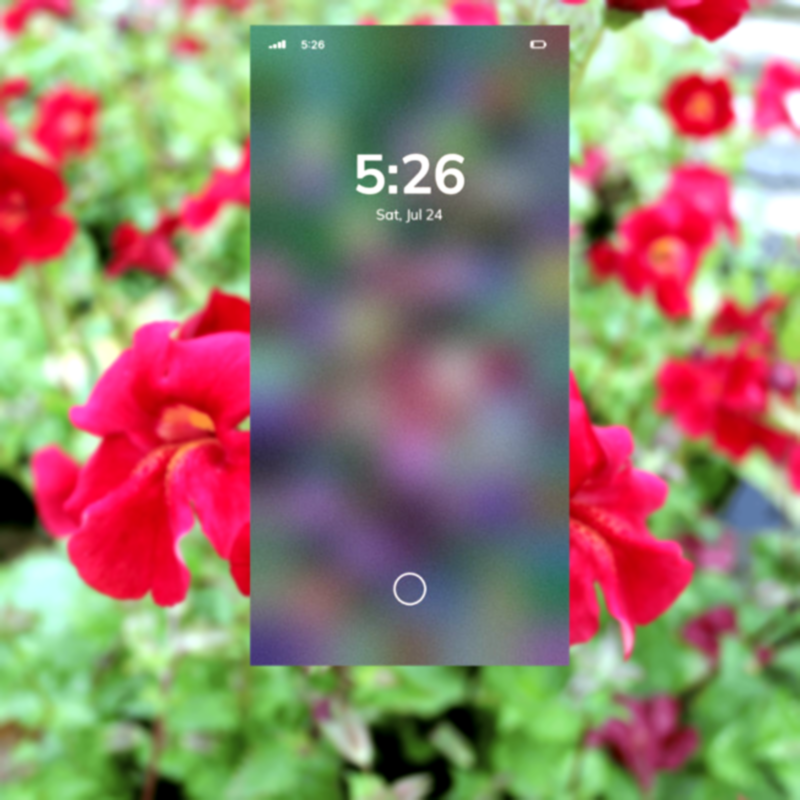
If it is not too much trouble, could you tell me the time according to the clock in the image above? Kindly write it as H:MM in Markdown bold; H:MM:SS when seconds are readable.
**5:26**
